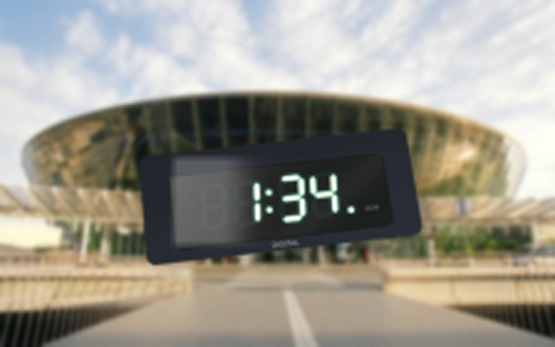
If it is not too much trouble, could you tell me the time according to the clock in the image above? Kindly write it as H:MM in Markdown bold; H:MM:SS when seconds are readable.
**1:34**
